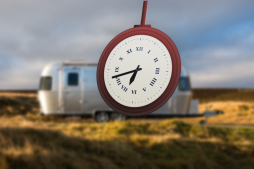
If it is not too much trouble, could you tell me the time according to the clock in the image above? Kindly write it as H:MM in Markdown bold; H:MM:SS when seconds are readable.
**6:42**
